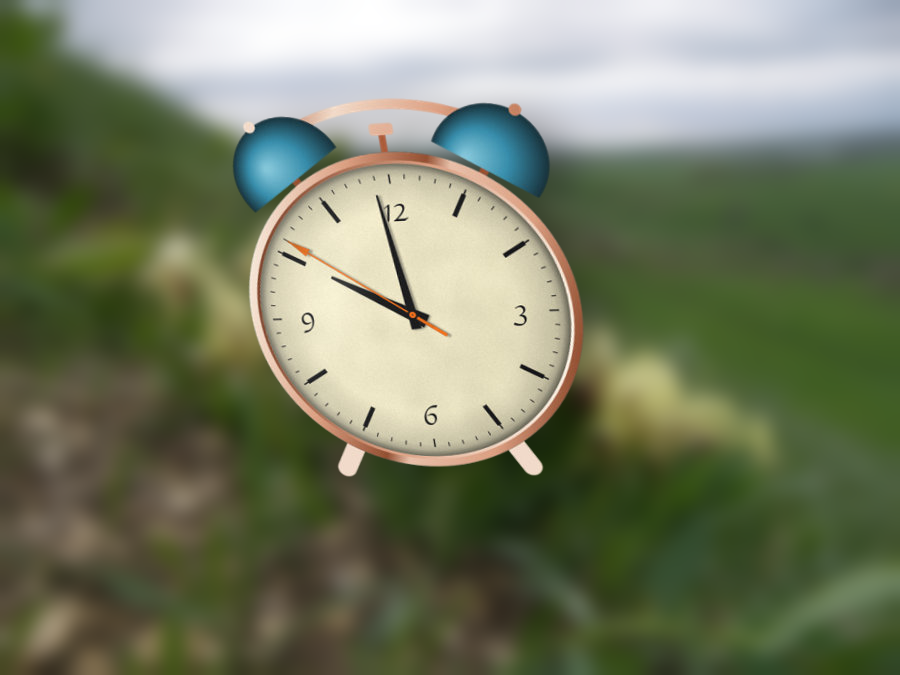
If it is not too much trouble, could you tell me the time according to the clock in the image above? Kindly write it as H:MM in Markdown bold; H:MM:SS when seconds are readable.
**9:58:51**
